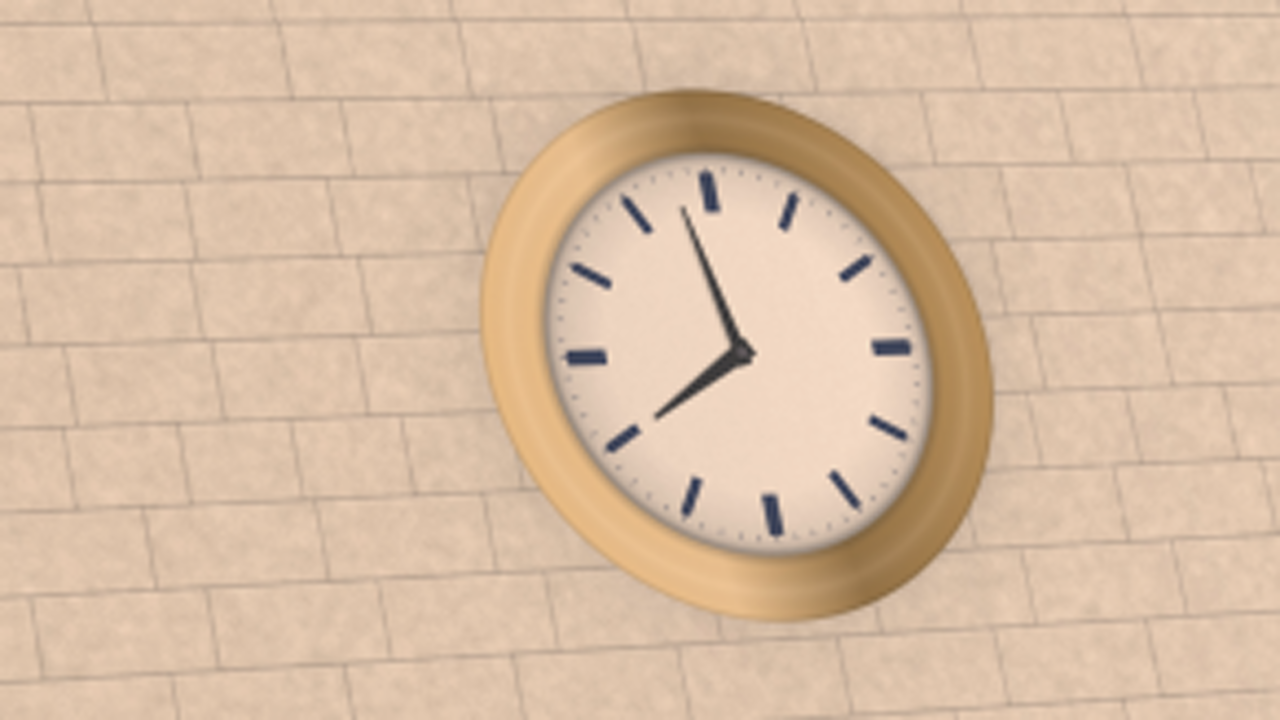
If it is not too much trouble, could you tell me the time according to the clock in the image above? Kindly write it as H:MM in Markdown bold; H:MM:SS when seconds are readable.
**7:58**
